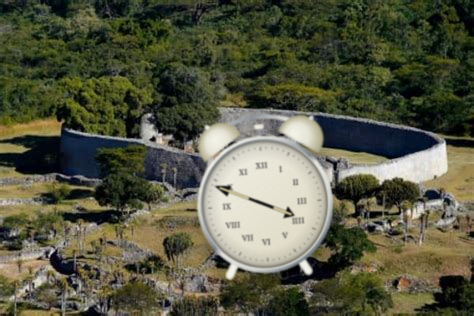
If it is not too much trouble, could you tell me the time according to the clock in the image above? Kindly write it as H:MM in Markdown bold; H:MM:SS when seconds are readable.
**3:49**
